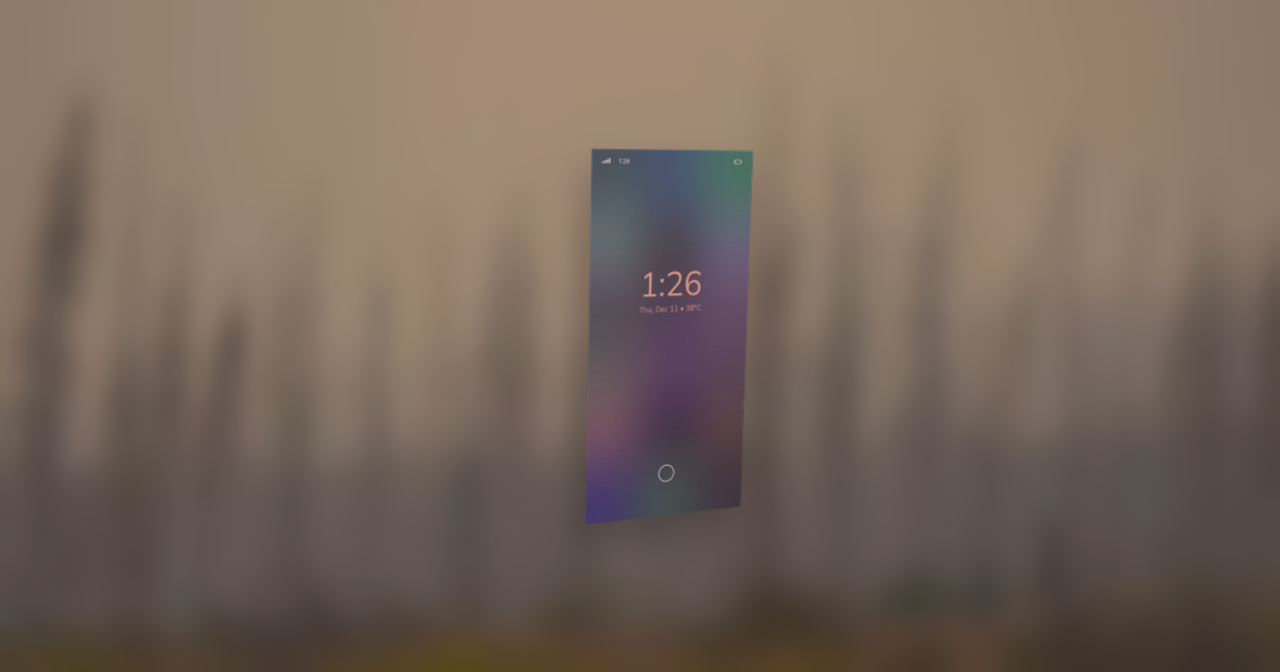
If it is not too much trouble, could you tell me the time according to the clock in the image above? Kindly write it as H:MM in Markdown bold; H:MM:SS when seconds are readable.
**1:26**
